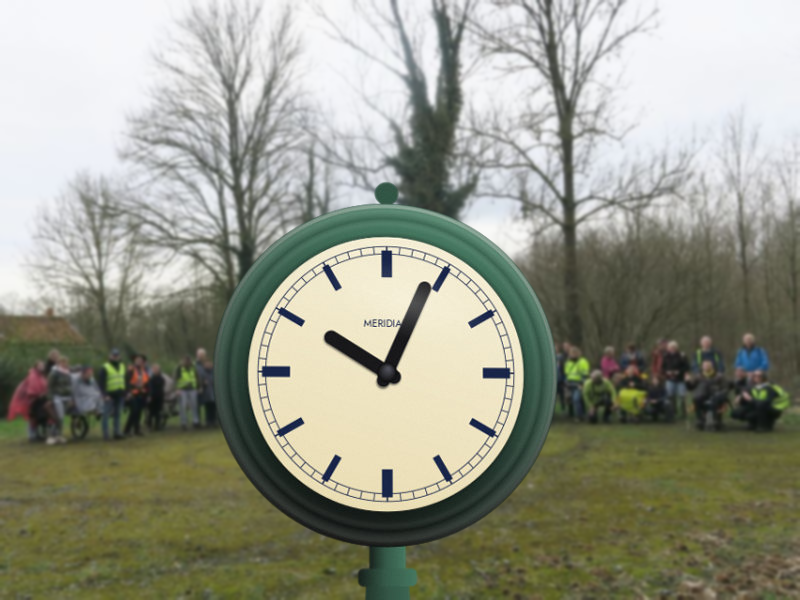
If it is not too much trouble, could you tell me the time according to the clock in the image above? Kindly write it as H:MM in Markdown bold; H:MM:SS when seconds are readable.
**10:04**
